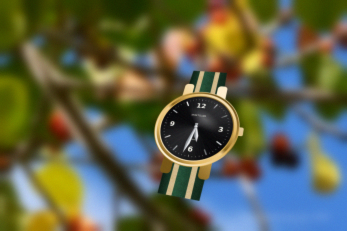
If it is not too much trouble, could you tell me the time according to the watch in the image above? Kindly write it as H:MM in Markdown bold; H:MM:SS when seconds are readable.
**5:32**
